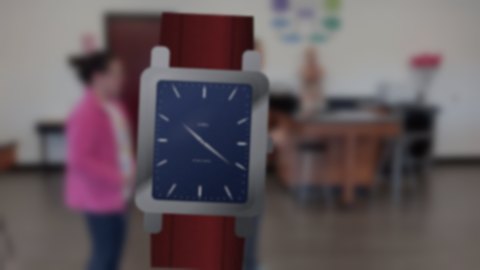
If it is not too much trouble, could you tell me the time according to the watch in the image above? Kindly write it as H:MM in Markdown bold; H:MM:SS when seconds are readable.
**10:21**
